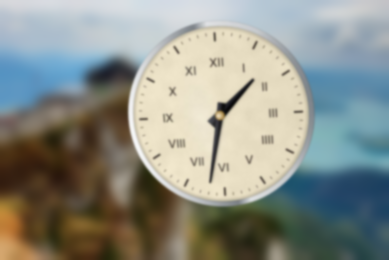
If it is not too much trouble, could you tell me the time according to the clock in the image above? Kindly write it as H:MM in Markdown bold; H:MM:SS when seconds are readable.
**1:32**
